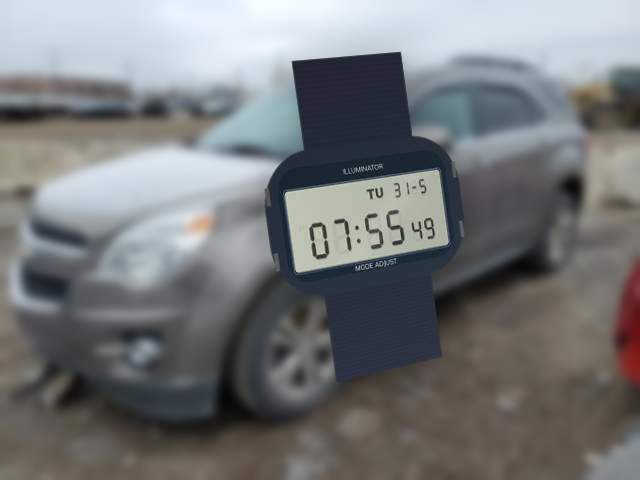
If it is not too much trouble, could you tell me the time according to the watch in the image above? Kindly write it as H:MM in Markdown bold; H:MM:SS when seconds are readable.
**7:55:49**
